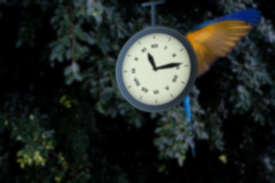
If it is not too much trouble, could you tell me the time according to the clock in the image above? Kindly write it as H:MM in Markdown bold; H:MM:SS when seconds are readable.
**11:14**
